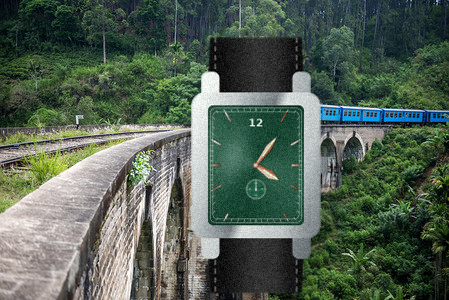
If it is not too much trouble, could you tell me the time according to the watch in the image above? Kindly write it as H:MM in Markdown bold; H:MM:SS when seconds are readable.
**4:06**
